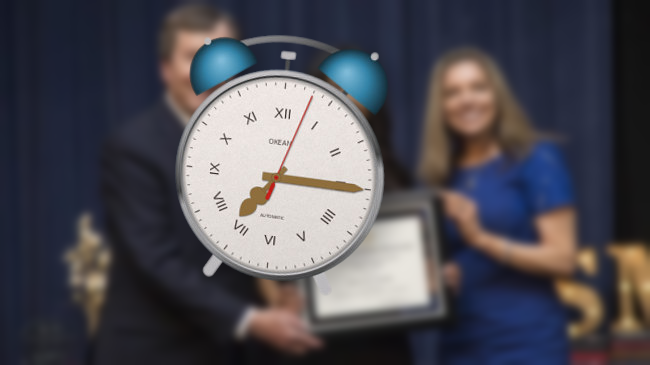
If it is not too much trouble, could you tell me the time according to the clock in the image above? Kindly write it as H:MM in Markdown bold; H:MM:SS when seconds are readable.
**7:15:03**
